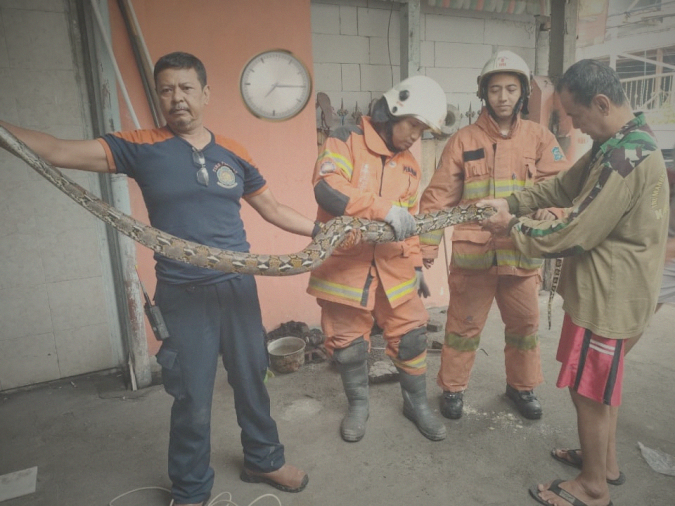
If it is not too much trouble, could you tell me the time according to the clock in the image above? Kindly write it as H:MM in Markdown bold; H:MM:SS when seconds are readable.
**7:15**
